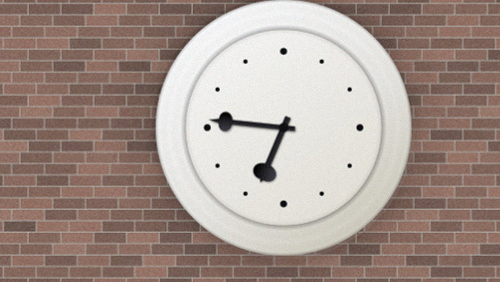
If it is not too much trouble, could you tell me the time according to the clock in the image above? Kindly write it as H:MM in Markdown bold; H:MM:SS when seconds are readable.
**6:46**
